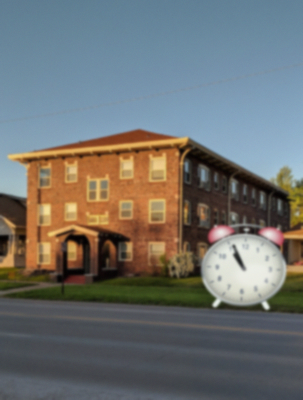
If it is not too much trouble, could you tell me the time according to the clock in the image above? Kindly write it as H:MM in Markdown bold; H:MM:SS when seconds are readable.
**10:56**
